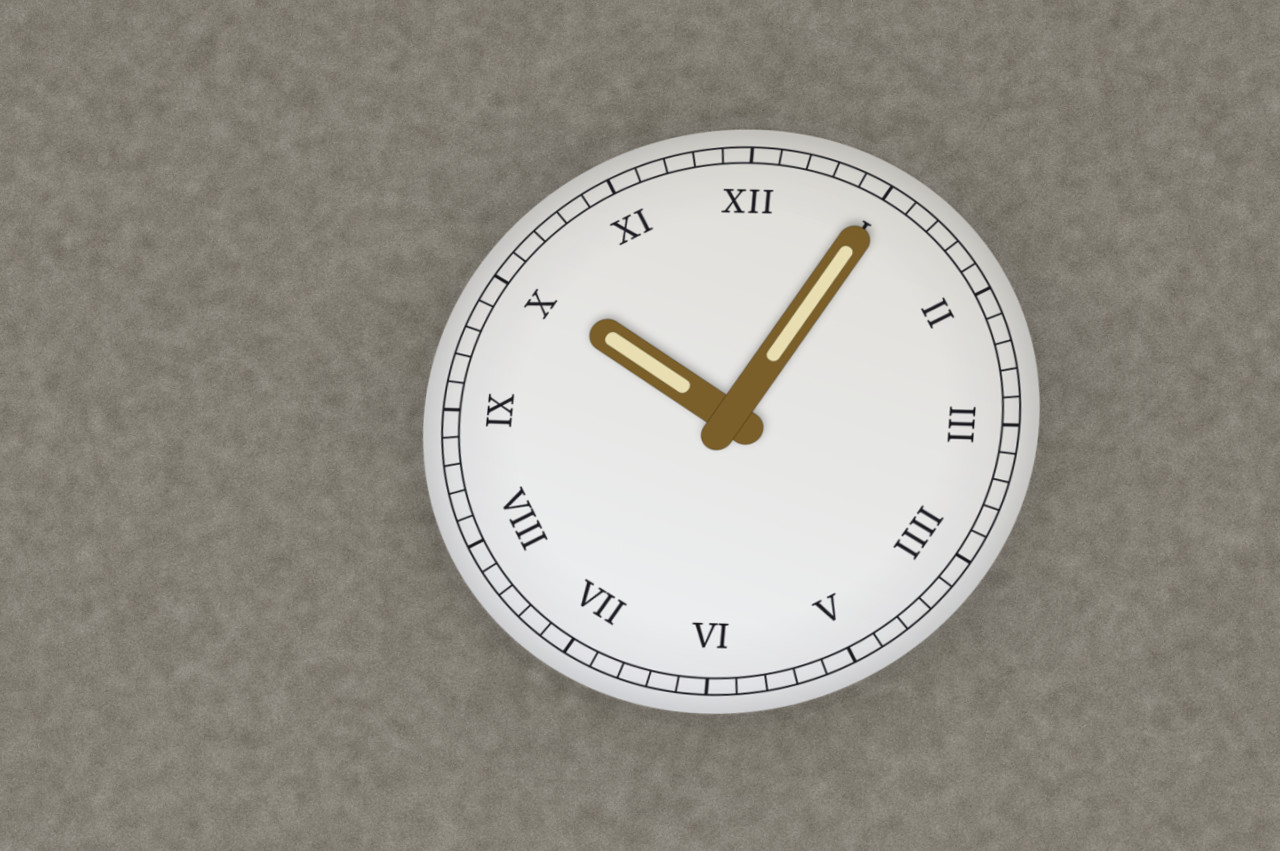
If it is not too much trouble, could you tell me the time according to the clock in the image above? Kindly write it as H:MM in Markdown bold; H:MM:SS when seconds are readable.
**10:05**
